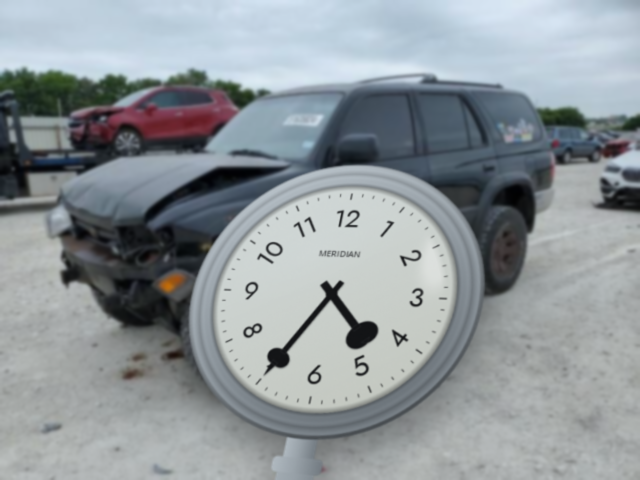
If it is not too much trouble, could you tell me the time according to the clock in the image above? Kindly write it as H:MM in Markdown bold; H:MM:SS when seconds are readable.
**4:35**
